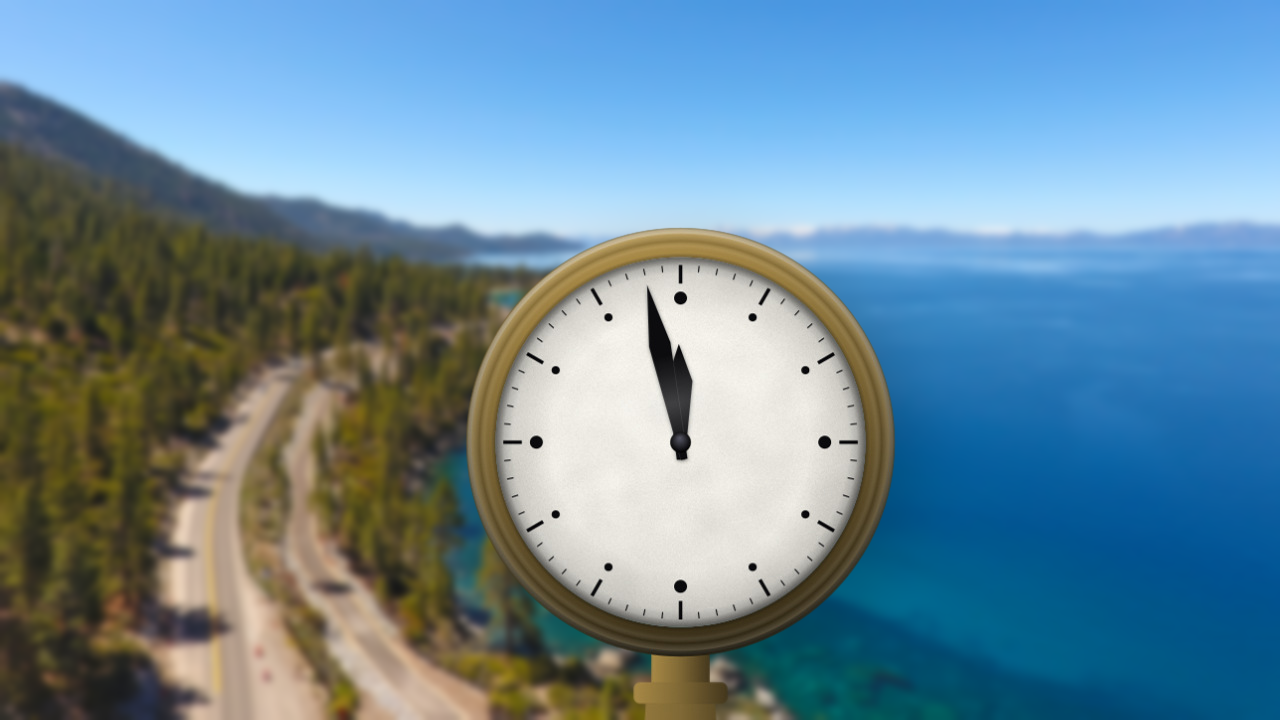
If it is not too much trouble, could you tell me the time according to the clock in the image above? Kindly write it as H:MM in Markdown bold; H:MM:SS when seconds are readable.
**11:58**
